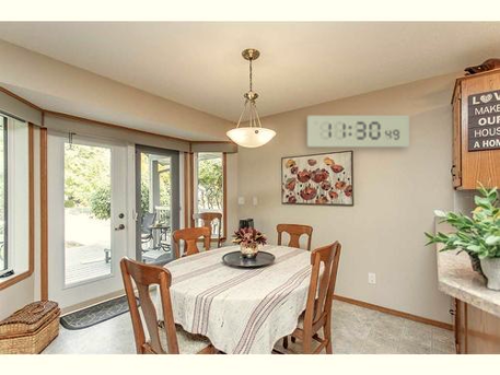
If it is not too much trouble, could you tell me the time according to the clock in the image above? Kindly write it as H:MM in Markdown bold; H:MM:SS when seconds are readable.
**11:30:49**
